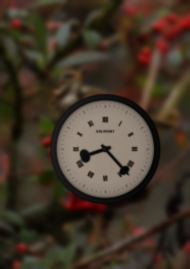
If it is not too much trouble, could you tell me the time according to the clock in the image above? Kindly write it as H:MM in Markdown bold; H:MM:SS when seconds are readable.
**8:23**
